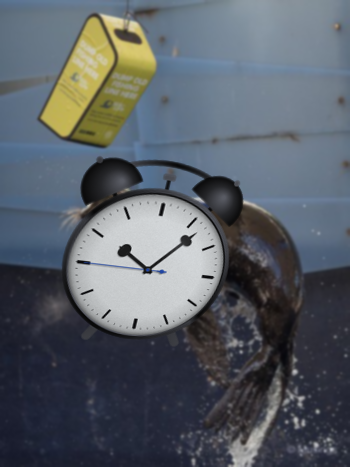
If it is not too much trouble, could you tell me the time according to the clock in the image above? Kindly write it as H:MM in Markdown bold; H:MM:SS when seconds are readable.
**10:06:45**
